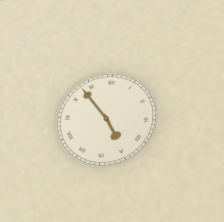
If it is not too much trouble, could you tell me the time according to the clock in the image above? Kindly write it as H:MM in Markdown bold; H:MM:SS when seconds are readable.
**4:53**
